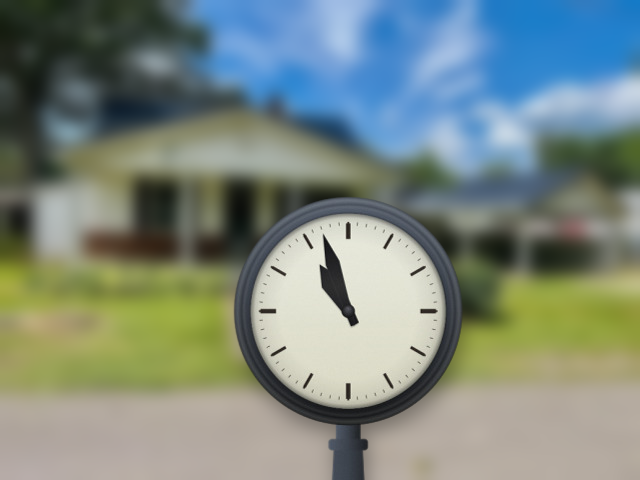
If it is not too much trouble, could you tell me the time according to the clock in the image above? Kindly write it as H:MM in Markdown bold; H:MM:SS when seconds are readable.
**10:57**
